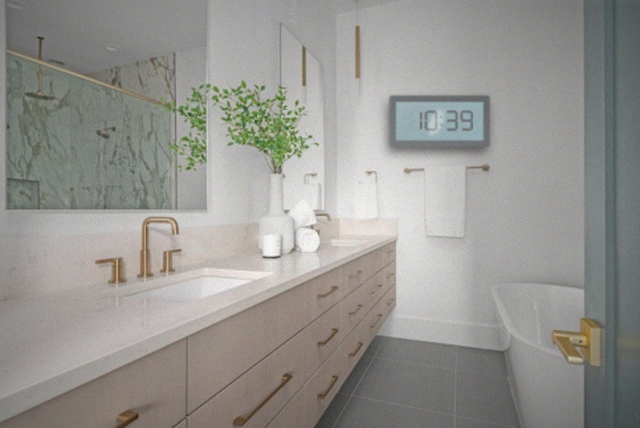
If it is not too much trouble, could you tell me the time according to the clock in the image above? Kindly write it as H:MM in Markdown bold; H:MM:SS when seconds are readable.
**10:39**
